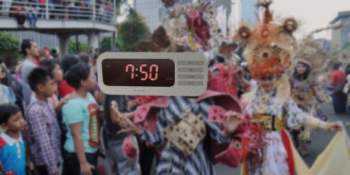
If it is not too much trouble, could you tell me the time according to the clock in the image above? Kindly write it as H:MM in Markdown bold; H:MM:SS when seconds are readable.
**7:50**
